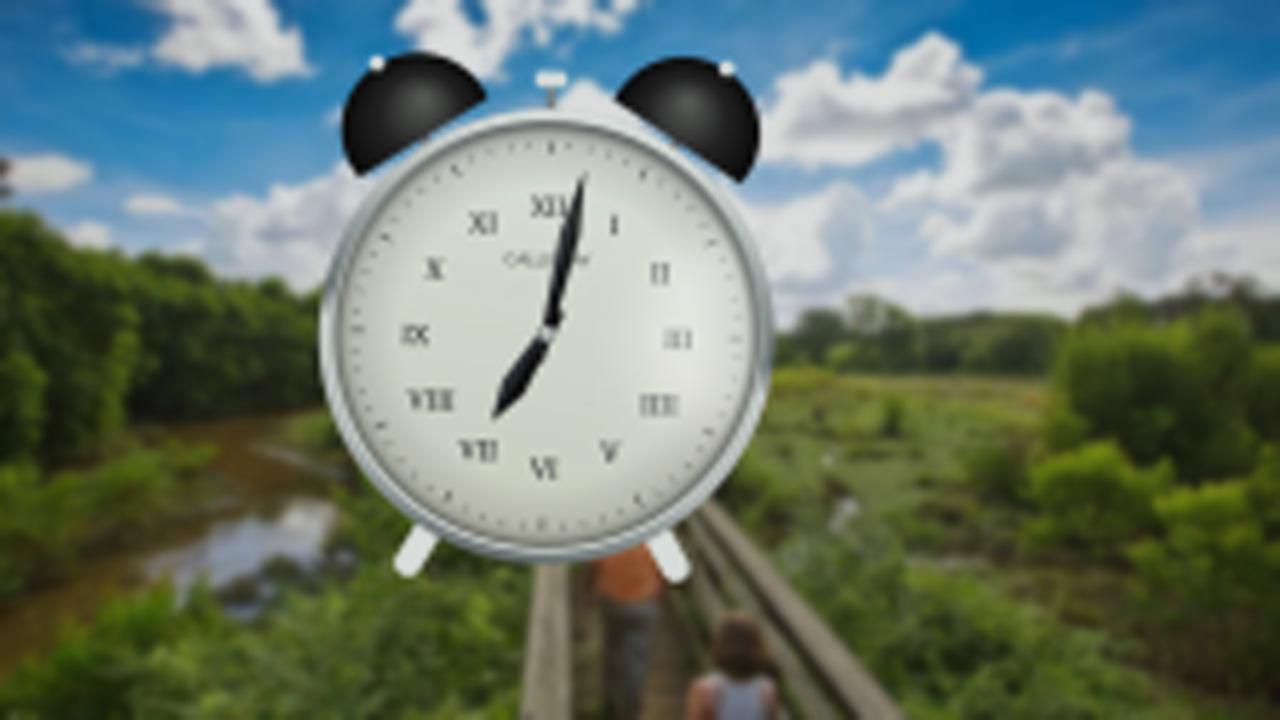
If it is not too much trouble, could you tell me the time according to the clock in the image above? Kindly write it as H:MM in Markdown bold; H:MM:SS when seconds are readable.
**7:02**
